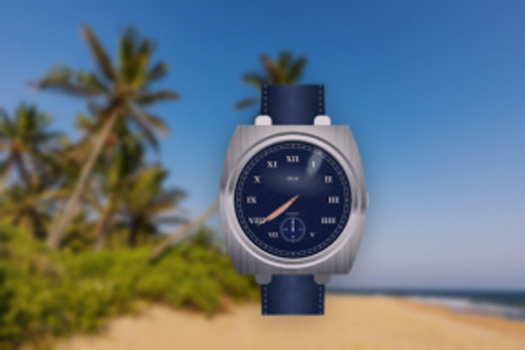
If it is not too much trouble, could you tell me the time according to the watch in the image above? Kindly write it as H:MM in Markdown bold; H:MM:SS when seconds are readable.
**7:39**
